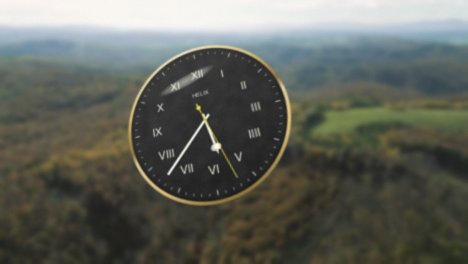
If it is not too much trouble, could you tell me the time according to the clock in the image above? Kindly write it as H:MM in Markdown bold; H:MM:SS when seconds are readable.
**5:37:27**
